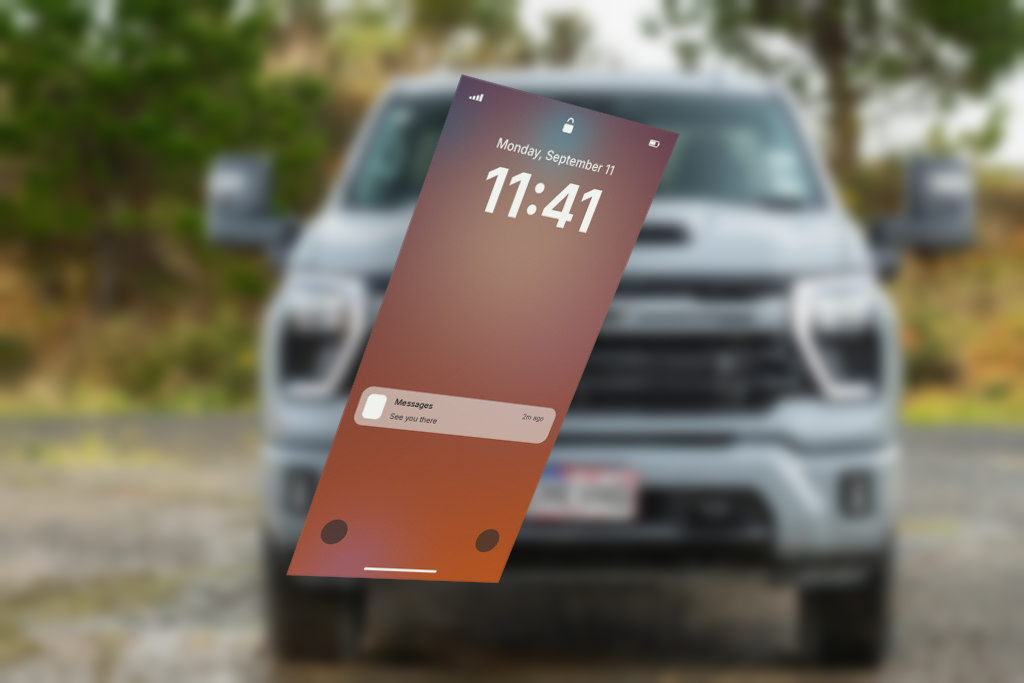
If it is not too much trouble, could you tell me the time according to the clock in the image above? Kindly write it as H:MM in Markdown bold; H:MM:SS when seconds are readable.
**11:41**
